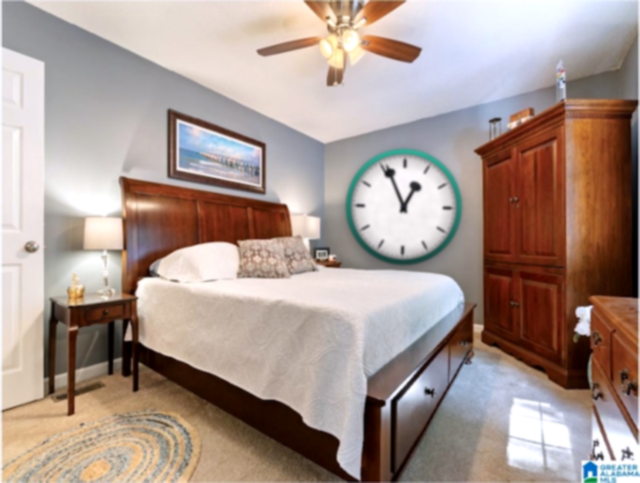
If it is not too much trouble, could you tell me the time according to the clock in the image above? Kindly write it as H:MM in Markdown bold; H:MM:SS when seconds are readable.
**12:56**
